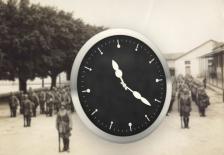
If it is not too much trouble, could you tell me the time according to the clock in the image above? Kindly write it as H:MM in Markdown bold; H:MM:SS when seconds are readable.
**11:22**
